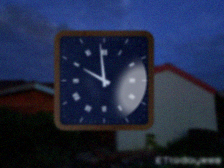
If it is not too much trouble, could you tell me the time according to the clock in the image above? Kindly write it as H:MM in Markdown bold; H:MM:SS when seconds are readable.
**9:59**
